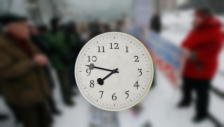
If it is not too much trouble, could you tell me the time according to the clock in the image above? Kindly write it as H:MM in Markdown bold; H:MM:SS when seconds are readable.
**7:47**
